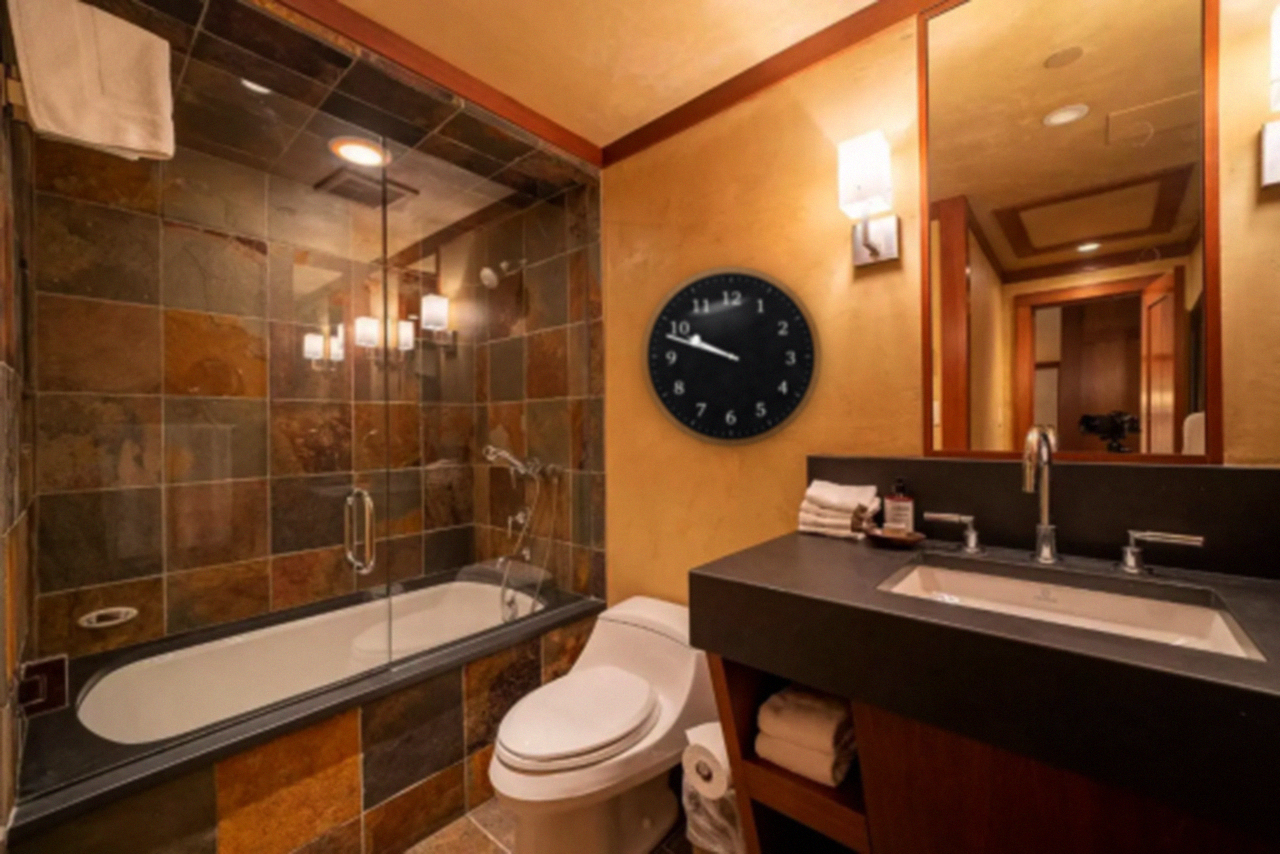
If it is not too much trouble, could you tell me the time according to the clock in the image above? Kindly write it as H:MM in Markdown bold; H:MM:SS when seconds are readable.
**9:48**
